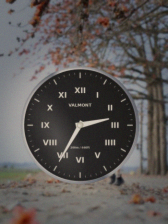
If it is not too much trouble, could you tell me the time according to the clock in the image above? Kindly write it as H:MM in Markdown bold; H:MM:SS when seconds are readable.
**2:35**
